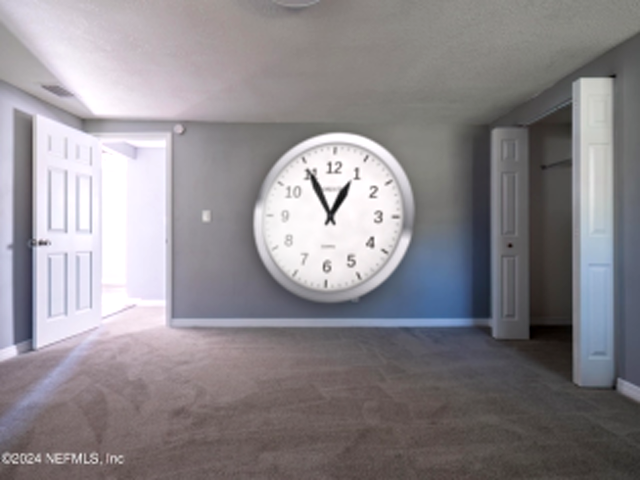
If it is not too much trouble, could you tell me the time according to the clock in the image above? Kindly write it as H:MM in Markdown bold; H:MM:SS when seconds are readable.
**12:55**
